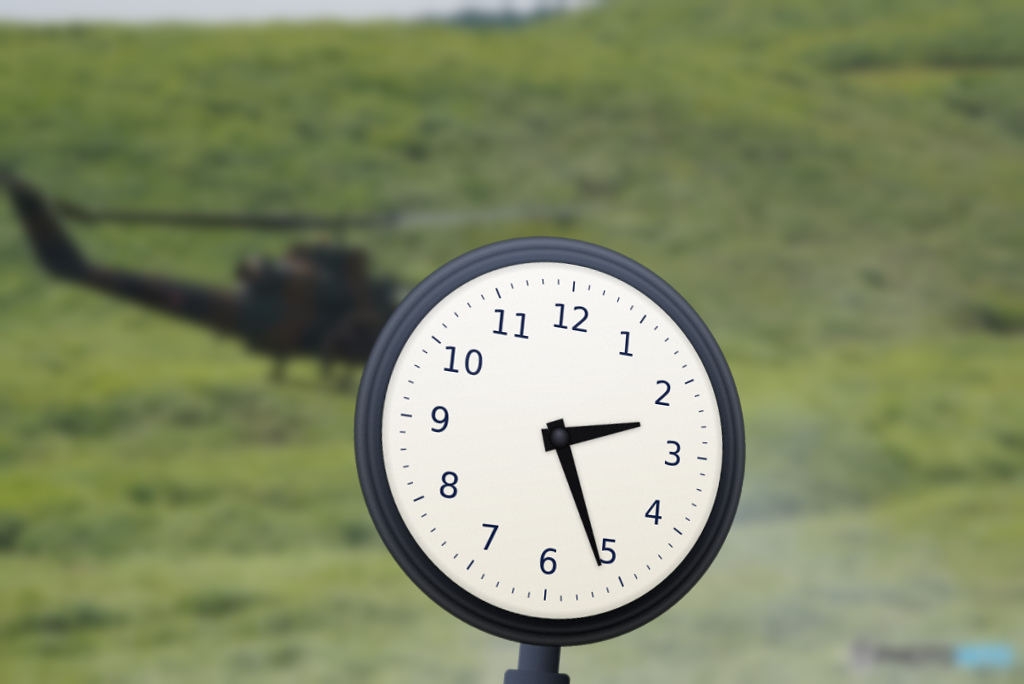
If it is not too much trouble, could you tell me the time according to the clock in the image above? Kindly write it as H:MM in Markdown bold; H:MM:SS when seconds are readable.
**2:26**
